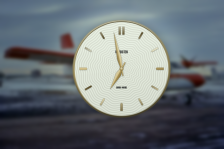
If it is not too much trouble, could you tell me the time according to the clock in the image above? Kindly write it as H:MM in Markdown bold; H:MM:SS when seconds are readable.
**6:58**
